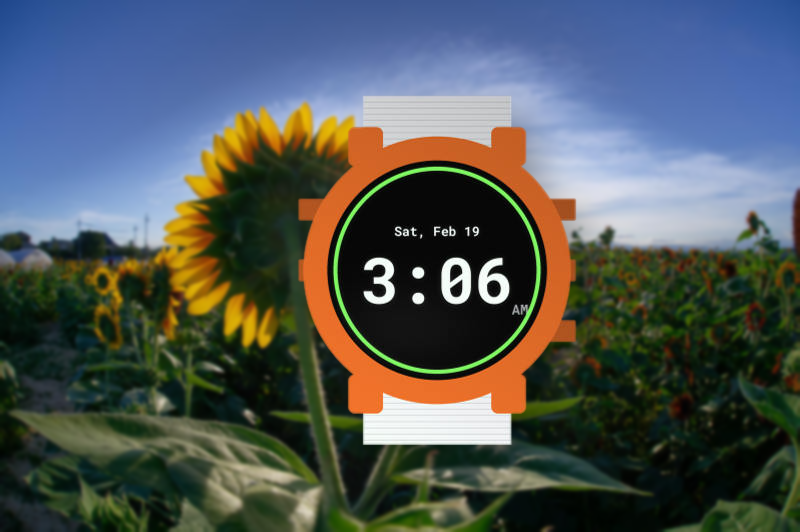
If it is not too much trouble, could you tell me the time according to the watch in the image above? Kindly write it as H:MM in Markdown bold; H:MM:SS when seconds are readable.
**3:06**
